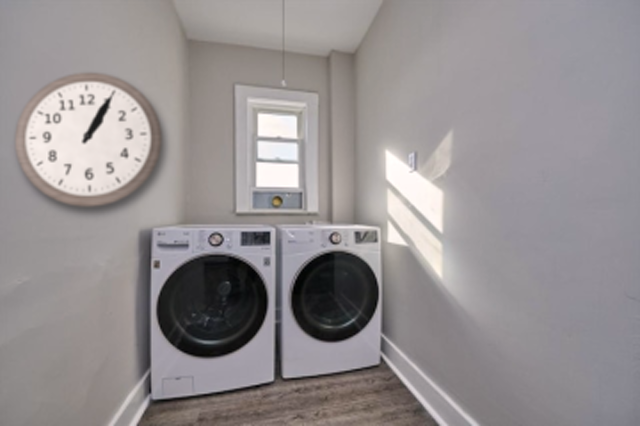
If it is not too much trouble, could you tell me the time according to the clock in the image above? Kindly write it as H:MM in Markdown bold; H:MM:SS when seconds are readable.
**1:05**
